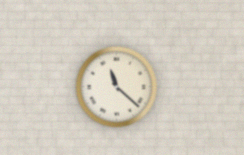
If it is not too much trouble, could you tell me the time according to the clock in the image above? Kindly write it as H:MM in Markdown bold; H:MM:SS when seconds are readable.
**11:22**
